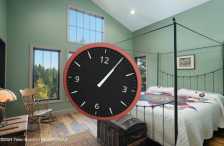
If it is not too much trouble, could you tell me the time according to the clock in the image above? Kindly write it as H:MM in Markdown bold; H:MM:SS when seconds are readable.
**1:05**
